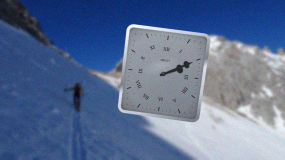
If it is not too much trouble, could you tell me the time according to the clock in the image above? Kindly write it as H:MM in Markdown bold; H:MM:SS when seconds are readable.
**2:10**
